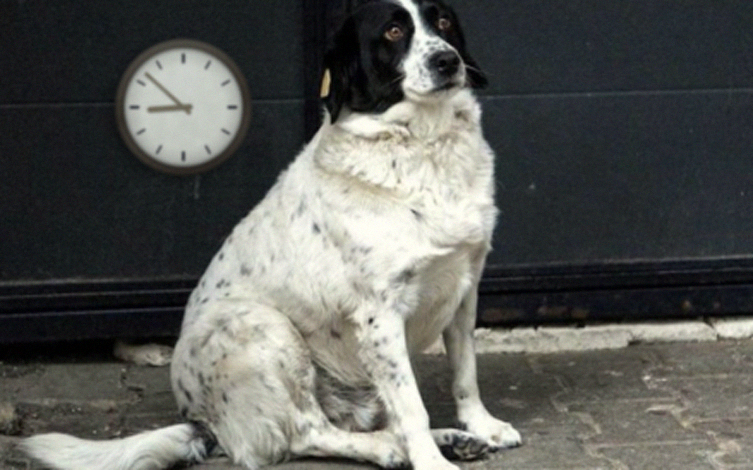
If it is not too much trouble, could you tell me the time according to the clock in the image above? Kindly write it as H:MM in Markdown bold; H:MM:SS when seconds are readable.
**8:52**
